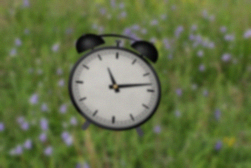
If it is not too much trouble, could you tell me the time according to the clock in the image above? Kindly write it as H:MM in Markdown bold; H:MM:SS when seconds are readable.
**11:13**
